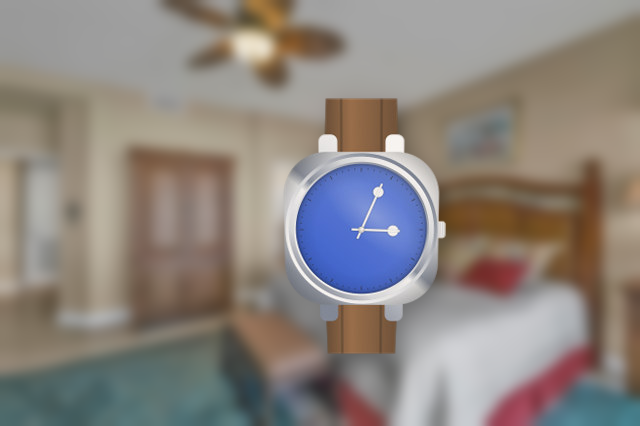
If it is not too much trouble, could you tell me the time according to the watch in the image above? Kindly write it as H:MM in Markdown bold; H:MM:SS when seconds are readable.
**3:04**
